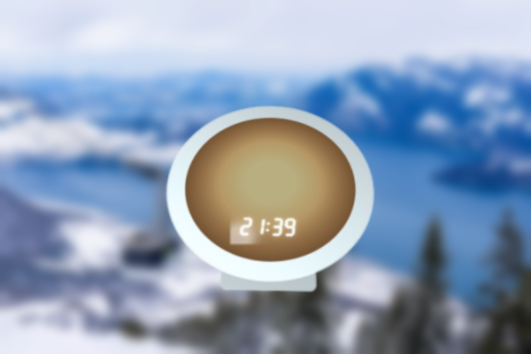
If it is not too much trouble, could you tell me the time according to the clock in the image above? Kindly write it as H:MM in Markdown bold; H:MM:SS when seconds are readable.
**21:39**
